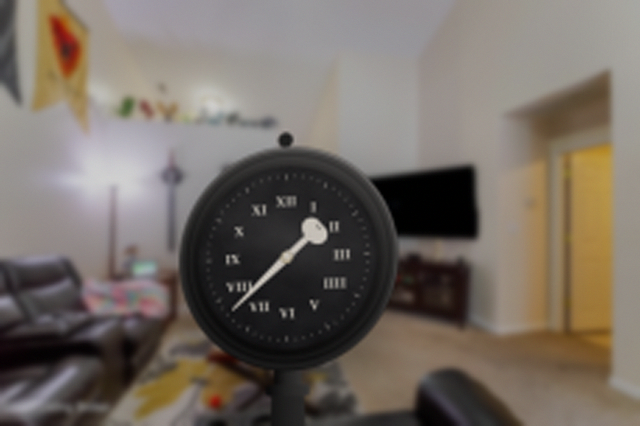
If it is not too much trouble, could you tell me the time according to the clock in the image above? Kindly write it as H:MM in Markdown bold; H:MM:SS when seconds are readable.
**1:38**
